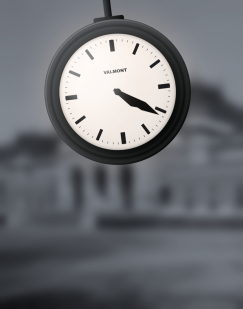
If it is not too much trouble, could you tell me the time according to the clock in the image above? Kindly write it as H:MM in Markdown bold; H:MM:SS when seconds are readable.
**4:21**
